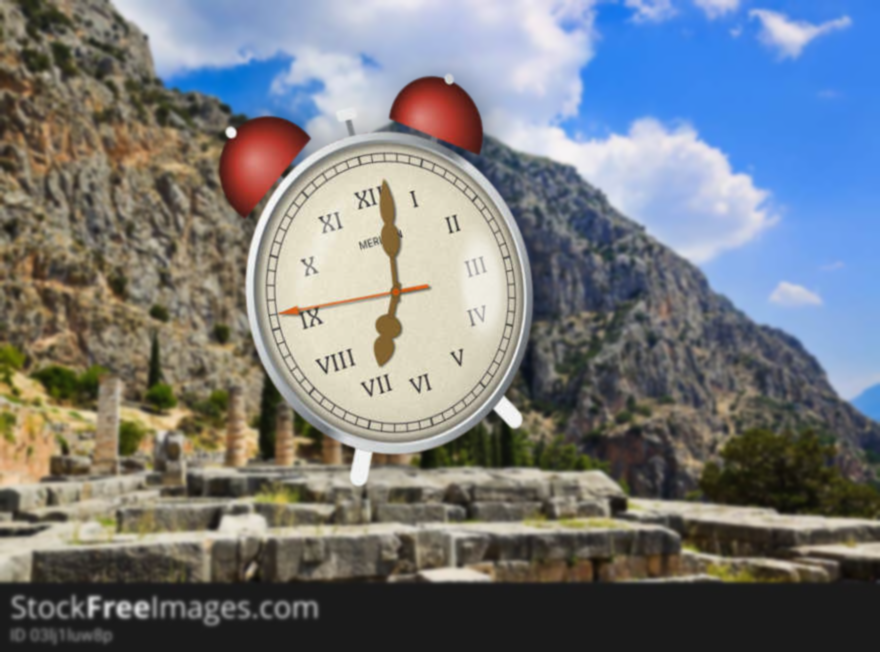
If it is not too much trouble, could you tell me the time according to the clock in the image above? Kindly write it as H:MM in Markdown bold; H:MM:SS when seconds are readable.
**7:01:46**
